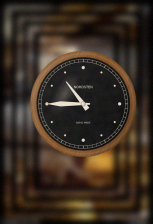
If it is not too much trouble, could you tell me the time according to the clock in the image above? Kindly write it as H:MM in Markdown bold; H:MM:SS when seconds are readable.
**10:45**
